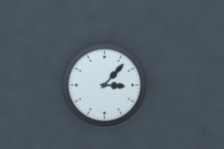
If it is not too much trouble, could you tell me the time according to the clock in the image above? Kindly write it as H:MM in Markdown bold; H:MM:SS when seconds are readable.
**3:07**
